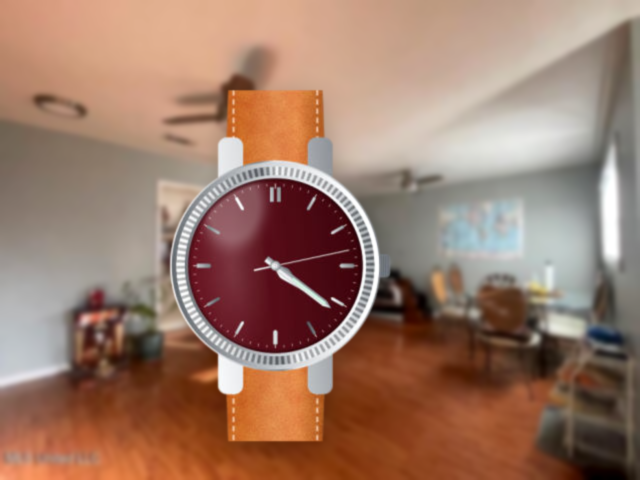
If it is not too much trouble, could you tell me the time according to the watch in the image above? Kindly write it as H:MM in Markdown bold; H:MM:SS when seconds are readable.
**4:21:13**
